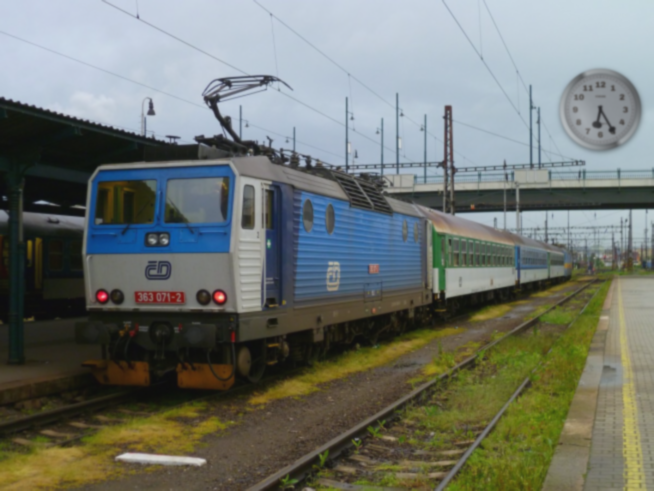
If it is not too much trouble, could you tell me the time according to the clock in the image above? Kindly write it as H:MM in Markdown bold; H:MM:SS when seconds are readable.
**6:25**
